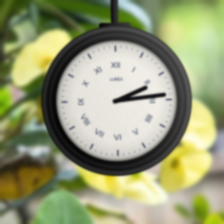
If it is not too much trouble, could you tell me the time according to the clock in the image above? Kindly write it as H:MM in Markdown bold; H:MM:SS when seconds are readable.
**2:14**
